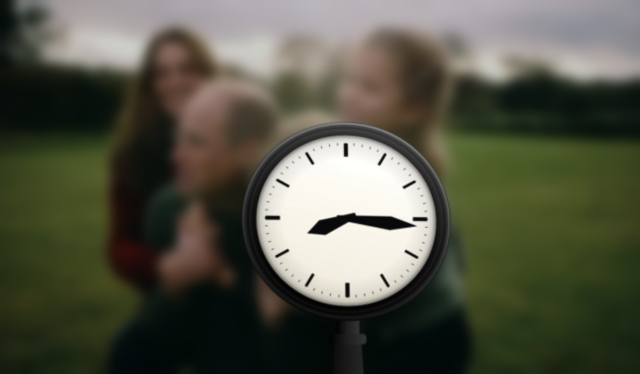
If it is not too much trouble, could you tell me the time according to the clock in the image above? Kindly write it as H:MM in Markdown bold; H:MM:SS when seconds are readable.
**8:16**
